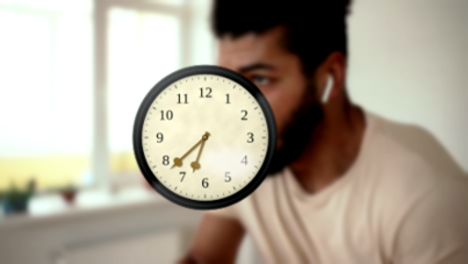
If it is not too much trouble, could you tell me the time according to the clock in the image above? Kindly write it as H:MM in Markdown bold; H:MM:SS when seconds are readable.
**6:38**
